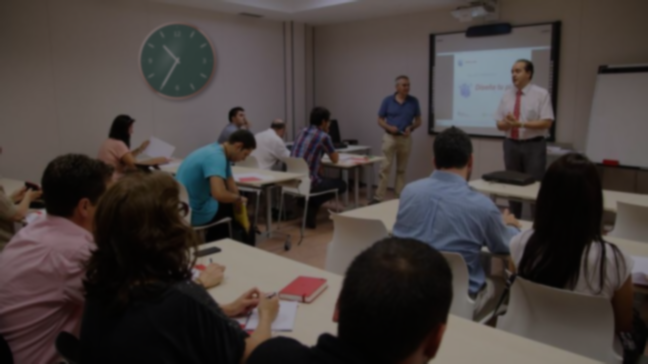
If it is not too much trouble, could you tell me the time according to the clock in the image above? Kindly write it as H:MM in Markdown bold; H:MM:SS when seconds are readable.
**10:35**
